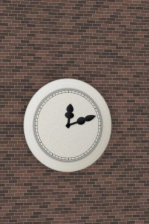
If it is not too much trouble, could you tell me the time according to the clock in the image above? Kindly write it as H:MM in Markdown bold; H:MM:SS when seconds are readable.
**12:12**
